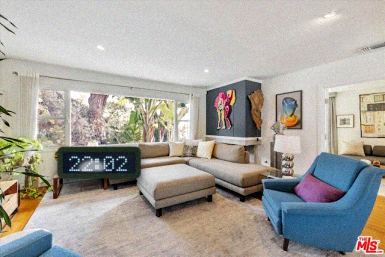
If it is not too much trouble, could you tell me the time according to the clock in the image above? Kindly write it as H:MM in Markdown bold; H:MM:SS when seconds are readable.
**22:02**
